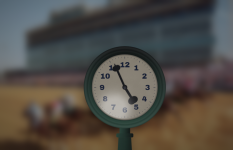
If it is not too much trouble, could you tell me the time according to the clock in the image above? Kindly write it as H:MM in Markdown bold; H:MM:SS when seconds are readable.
**4:56**
